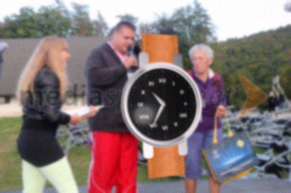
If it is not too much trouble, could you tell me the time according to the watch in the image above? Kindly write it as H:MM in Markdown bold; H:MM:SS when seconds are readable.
**10:35**
